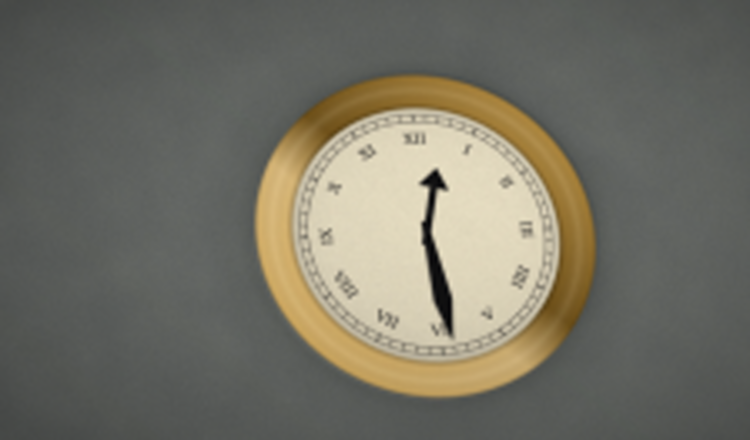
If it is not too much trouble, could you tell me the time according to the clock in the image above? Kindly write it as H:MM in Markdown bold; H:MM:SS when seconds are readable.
**12:29**
